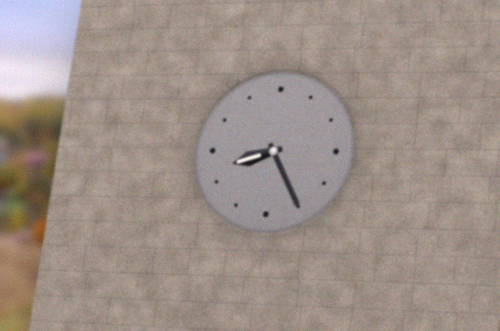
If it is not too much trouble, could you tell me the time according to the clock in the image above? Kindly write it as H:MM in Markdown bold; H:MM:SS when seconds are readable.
**8:25**
